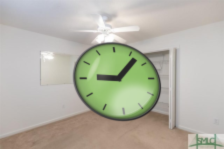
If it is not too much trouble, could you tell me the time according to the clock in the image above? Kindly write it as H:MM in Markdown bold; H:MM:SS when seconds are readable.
**9:07**
